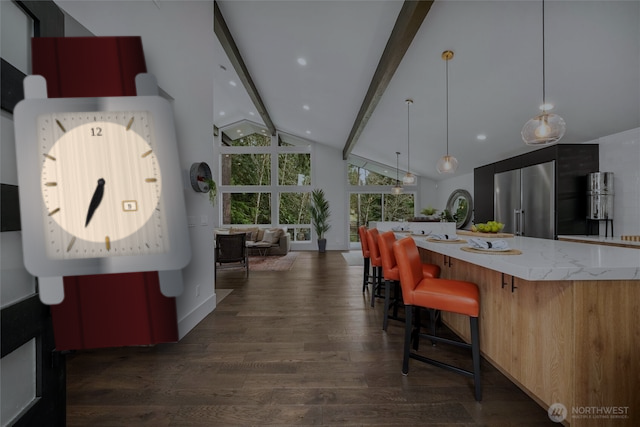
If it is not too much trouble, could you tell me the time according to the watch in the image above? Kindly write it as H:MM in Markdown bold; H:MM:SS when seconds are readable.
**6:34**
